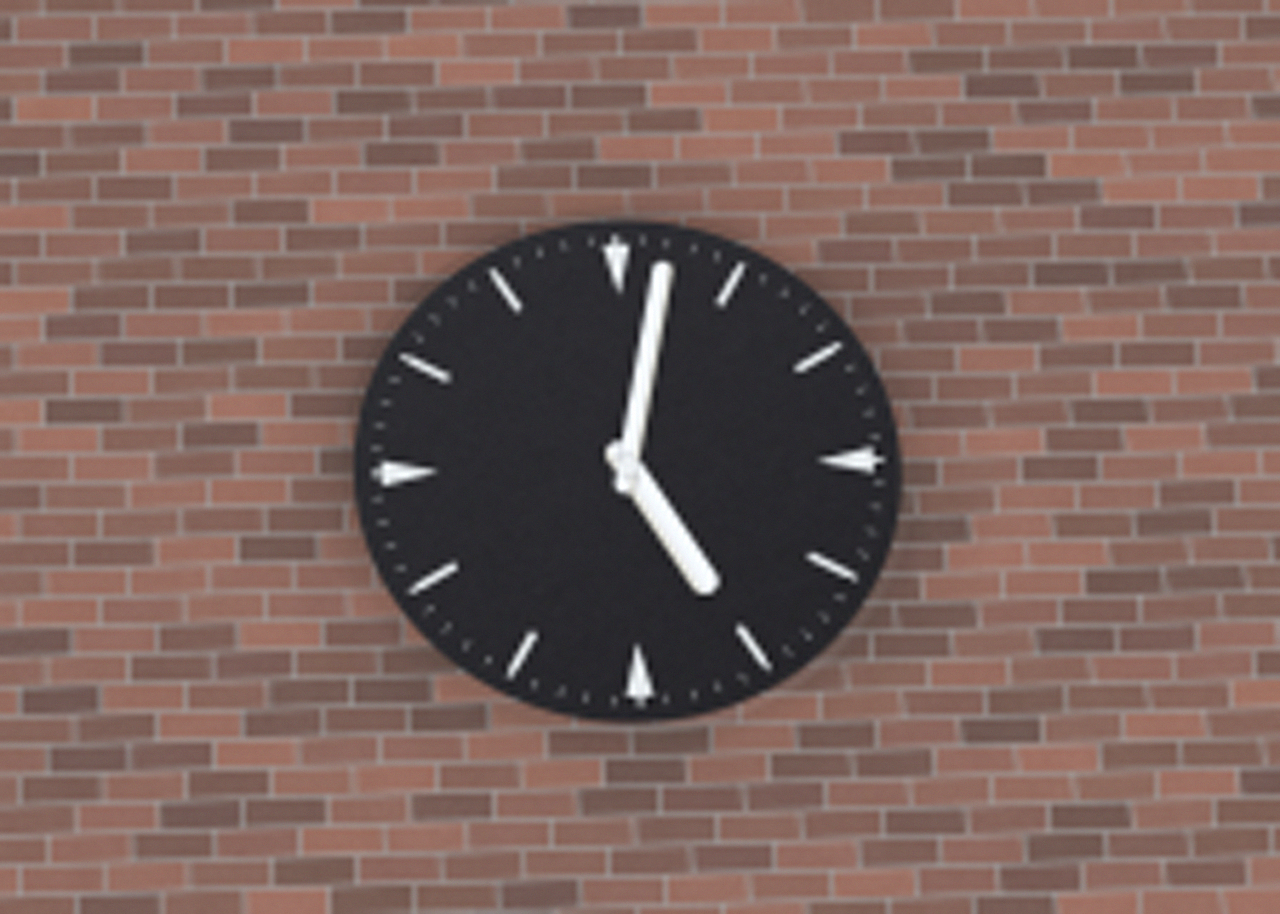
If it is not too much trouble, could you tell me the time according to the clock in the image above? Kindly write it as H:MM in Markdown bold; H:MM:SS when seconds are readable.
**5:02**
